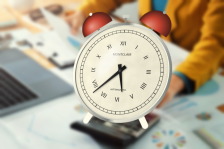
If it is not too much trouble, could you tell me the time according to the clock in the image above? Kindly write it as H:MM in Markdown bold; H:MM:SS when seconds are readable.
**5:38**
